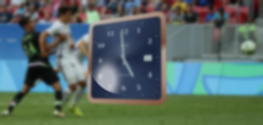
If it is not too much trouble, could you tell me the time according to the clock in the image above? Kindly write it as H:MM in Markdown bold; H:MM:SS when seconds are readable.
**4:59**
